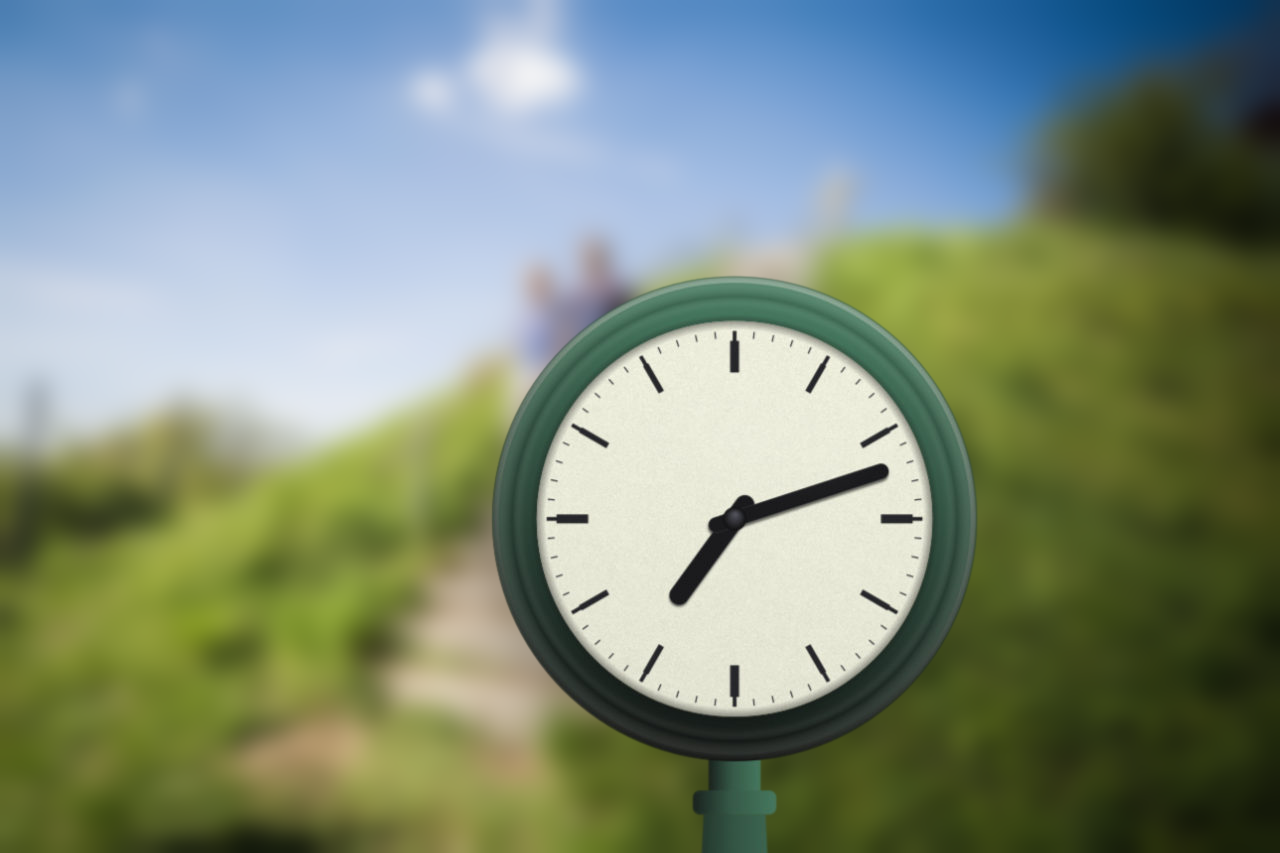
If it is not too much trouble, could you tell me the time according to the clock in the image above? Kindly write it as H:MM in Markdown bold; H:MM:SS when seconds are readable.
**7:12**
